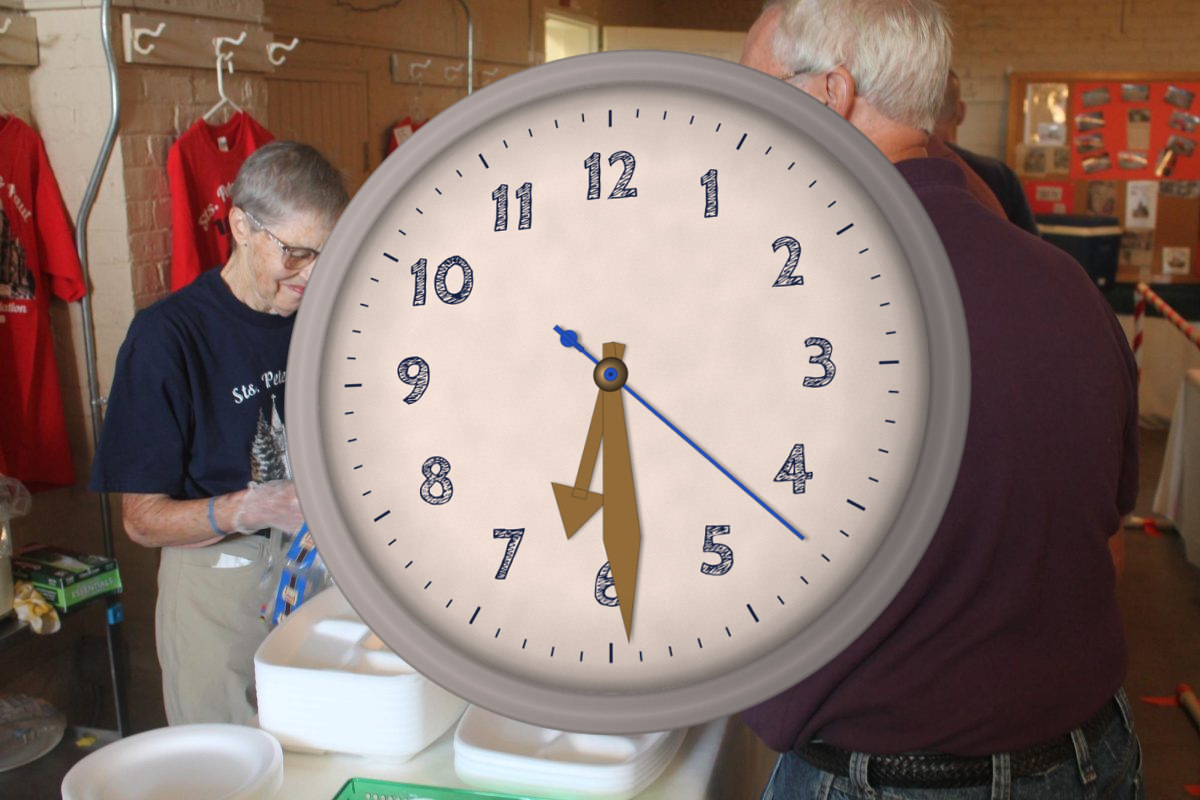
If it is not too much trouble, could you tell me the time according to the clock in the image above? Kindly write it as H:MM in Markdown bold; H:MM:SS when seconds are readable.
**6:29:22**
